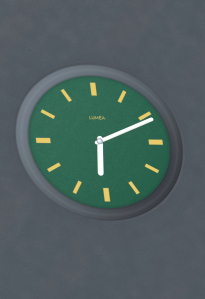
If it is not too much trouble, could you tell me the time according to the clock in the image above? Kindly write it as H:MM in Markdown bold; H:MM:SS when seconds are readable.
**6:11**
